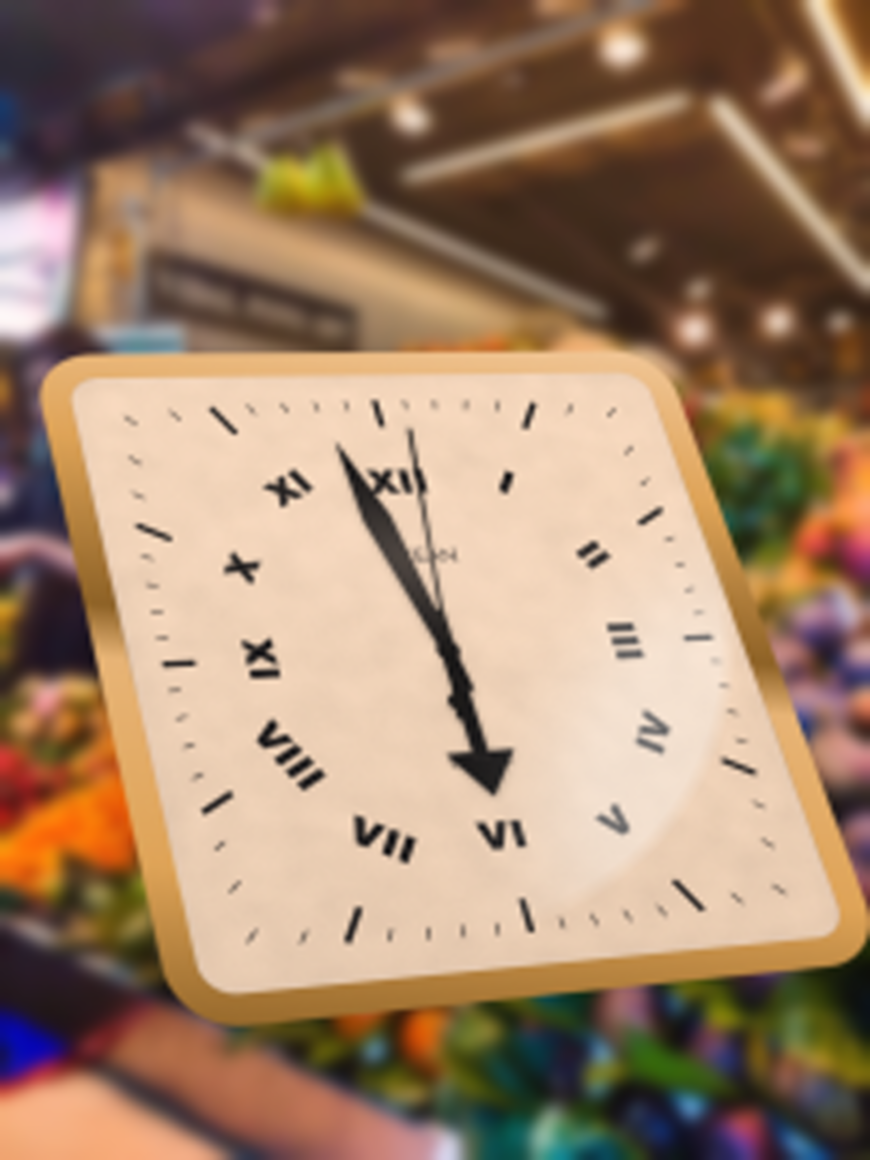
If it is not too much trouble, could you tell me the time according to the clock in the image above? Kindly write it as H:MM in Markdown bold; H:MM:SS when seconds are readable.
**5:58:01**
